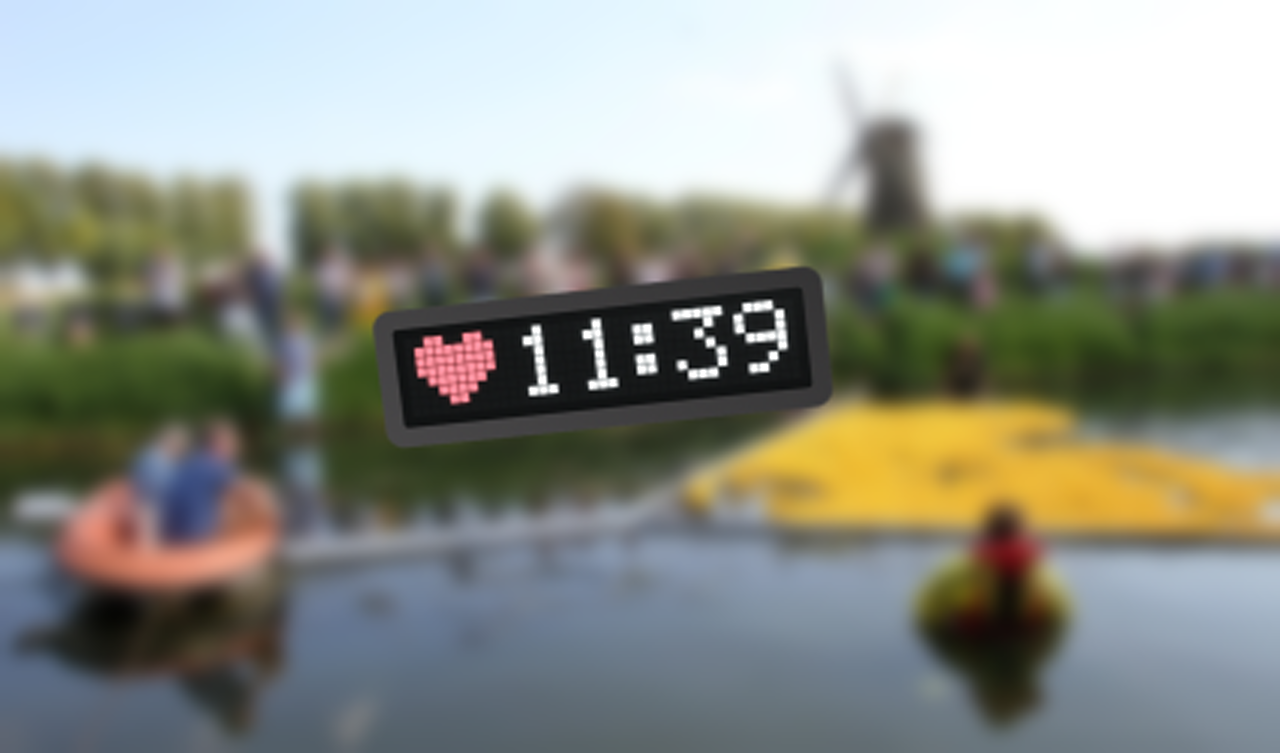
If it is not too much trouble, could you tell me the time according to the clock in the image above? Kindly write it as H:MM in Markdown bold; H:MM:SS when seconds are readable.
**11:39**
